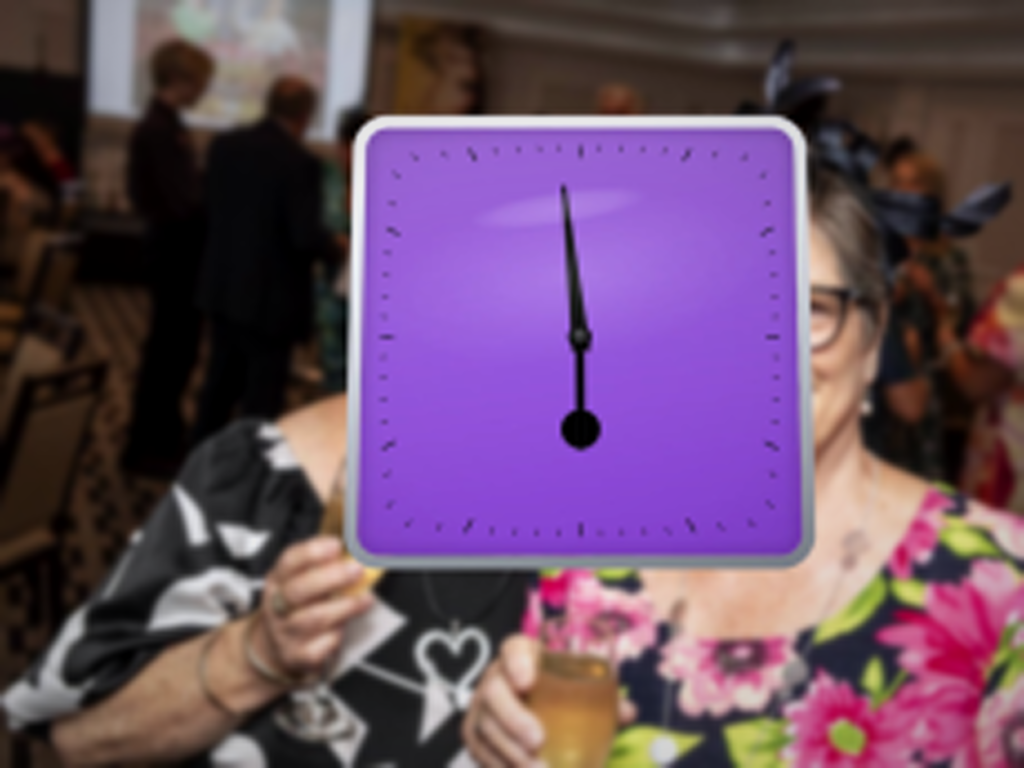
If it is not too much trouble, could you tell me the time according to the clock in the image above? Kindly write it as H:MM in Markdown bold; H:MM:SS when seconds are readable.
**5:59**
